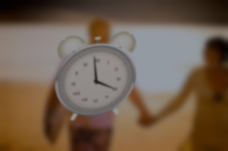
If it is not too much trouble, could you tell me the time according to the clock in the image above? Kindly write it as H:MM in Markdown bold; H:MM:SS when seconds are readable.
**3:59**
